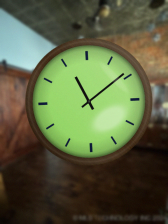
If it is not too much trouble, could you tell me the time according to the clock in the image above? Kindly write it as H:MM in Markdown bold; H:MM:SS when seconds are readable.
**11:09**
